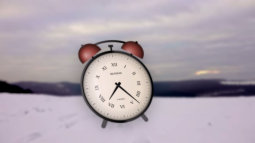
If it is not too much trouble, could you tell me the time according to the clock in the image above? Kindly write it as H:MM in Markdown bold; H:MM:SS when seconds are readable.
**7:23**
